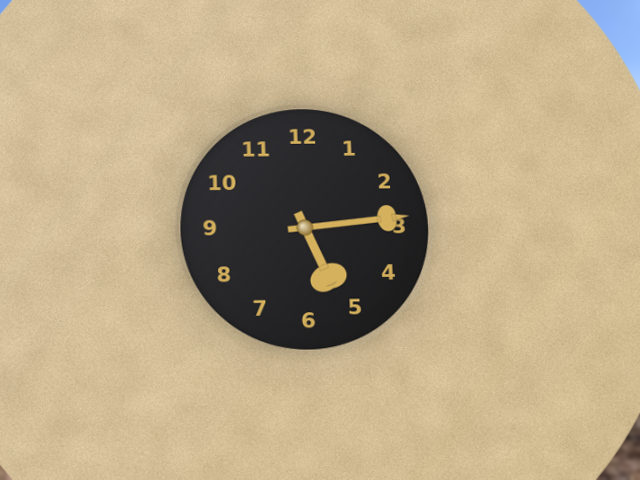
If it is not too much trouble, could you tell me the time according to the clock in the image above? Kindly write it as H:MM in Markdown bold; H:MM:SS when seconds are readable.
**5:14**
